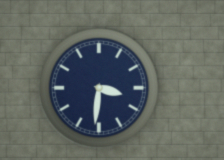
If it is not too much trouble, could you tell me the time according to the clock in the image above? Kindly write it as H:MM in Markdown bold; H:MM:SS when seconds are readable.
**3:31**
